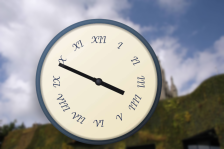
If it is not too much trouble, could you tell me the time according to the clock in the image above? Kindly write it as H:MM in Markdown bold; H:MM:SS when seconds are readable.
**3:49**
